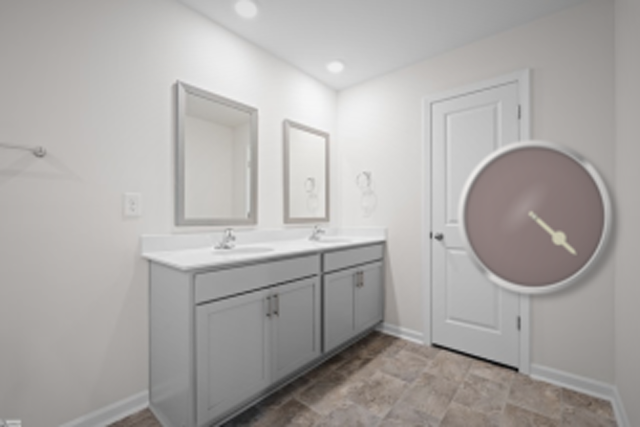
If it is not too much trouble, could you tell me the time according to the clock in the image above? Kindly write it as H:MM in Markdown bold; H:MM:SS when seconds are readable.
**4:22**
